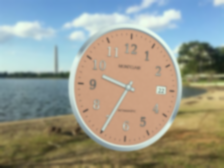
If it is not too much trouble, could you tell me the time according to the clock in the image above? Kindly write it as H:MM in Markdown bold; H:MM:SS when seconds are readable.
**9:35**
